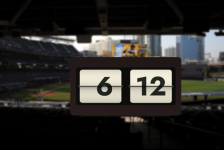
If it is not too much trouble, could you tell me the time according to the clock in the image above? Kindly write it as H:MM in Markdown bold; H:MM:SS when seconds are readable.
**6:12**
